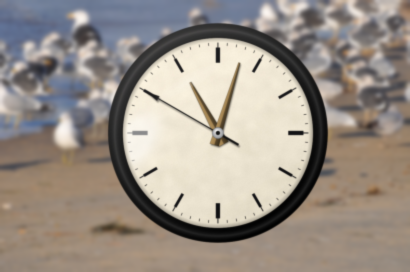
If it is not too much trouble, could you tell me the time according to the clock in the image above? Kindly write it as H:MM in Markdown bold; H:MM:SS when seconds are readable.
**11:02:50**
